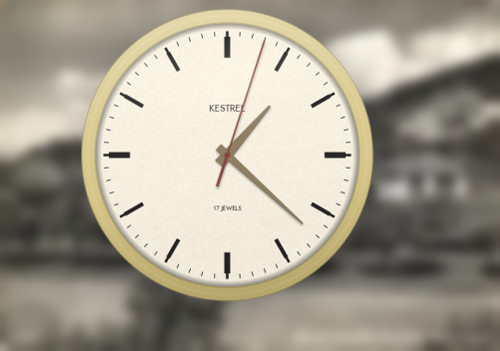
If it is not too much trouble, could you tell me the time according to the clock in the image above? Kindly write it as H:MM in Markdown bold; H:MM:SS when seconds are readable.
**1:22:03**
